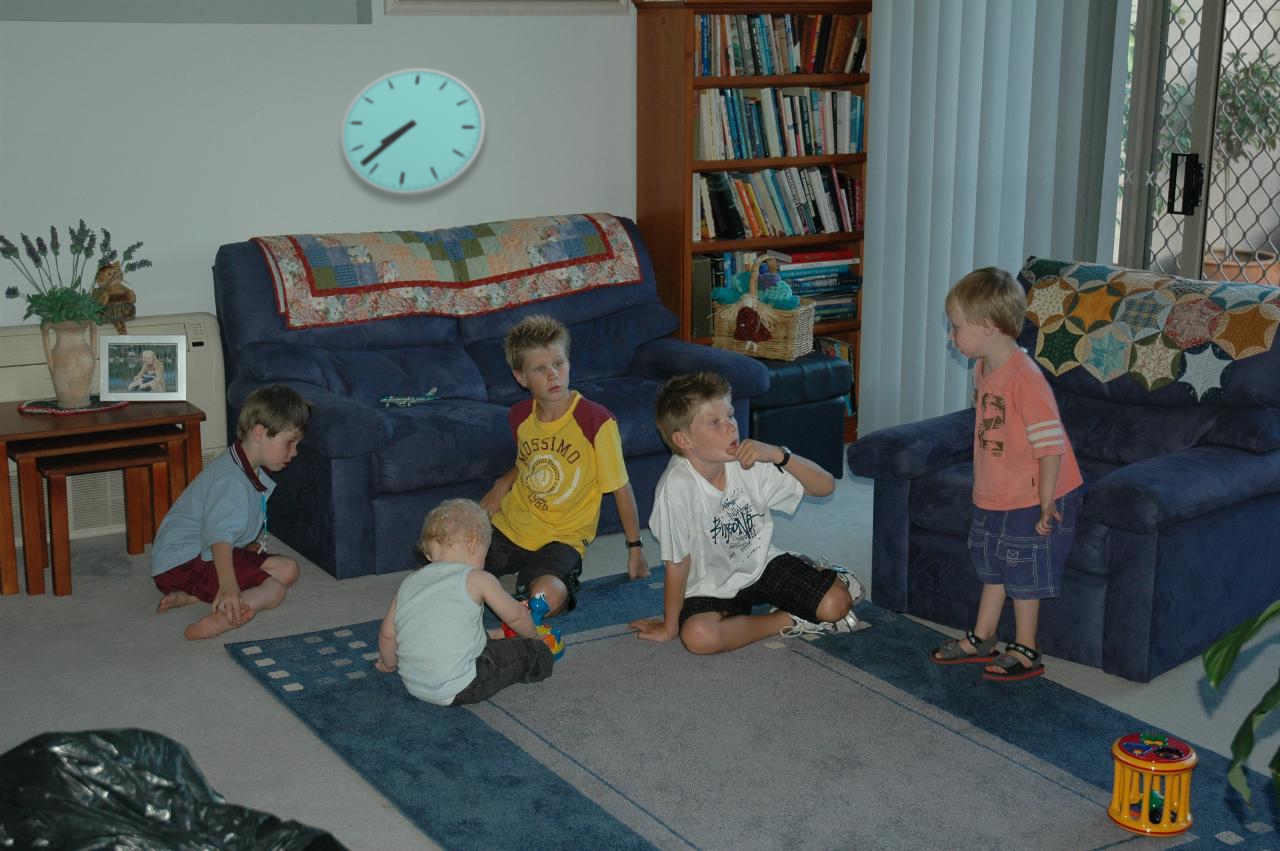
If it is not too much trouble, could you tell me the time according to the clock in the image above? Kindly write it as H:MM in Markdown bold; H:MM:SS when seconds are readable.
**7:37**
